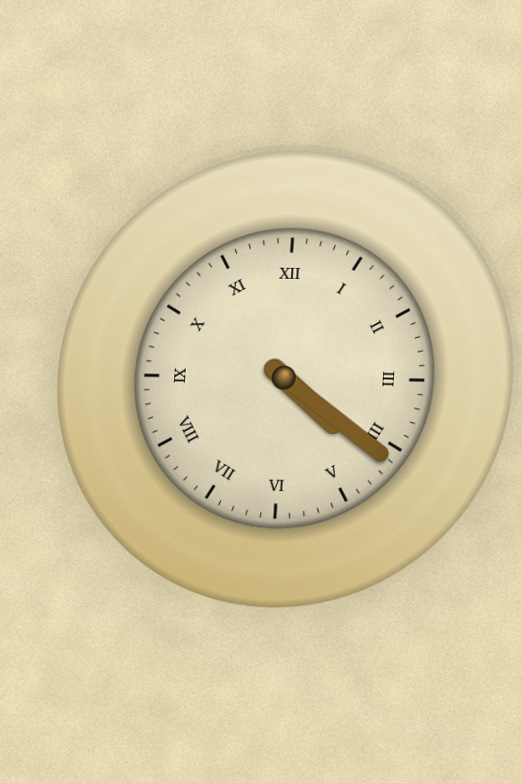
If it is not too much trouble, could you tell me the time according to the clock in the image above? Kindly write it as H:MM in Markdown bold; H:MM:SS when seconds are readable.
**4:21**
